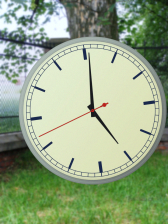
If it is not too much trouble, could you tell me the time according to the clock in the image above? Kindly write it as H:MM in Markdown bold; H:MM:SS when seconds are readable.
**5:00:42**
